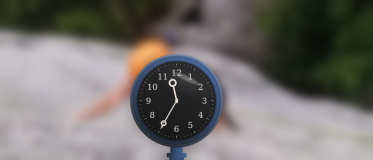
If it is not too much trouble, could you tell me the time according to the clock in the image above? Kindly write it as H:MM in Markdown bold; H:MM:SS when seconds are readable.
**11:35**
